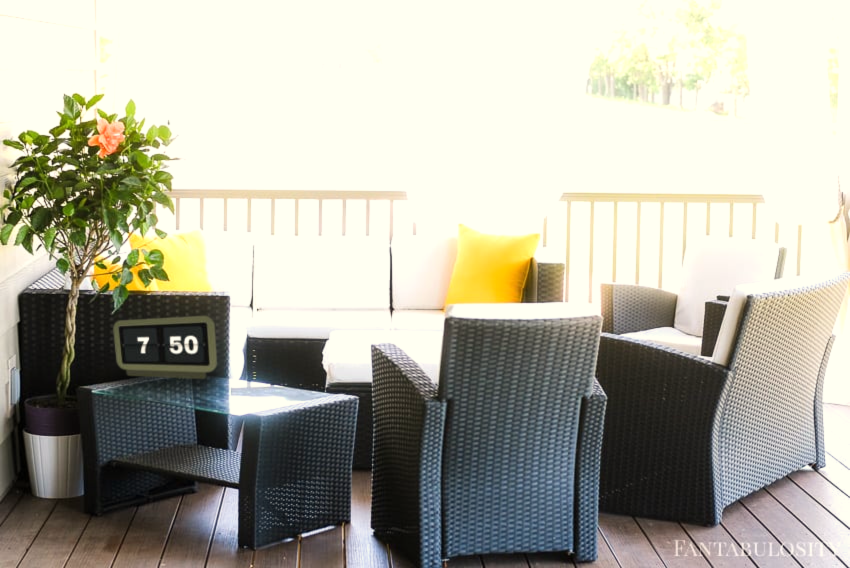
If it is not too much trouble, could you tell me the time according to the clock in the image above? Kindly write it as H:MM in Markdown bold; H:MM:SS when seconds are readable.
**7:50**
